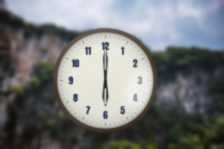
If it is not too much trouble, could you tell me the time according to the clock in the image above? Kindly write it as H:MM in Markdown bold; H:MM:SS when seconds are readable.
**6:00**
